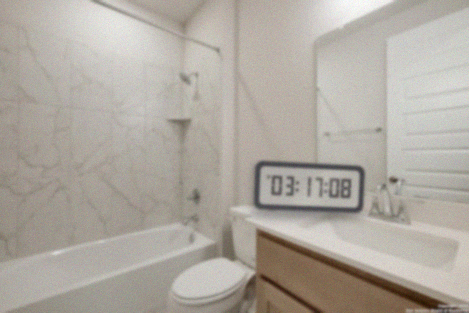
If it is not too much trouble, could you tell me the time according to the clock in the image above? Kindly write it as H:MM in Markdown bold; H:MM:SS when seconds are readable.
**3:17:08**
